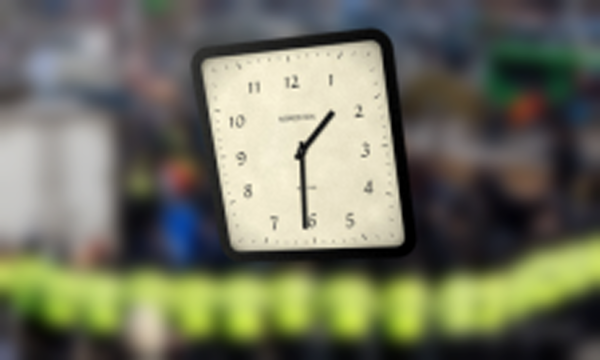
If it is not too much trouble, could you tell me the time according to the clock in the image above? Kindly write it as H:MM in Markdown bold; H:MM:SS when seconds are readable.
**1:31**
